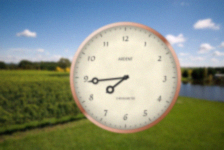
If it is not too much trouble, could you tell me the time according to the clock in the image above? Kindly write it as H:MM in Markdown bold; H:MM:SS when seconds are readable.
**7:44**
